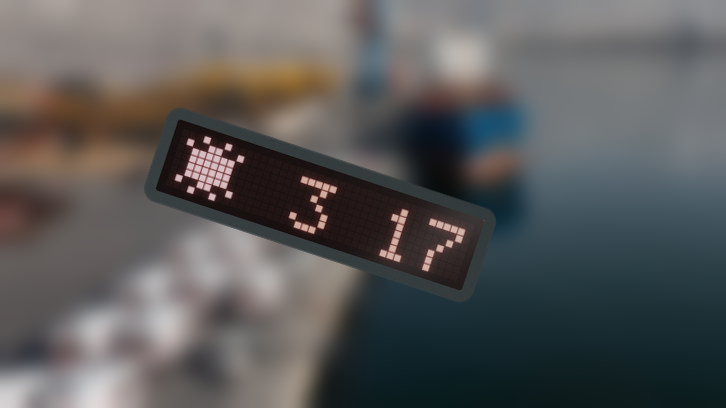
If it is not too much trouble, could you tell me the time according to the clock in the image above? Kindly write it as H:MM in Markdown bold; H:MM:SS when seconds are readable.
**3:17**
